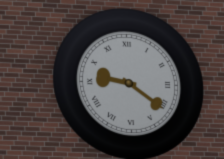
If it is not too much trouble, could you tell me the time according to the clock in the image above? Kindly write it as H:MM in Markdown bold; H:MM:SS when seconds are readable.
**9:21**
